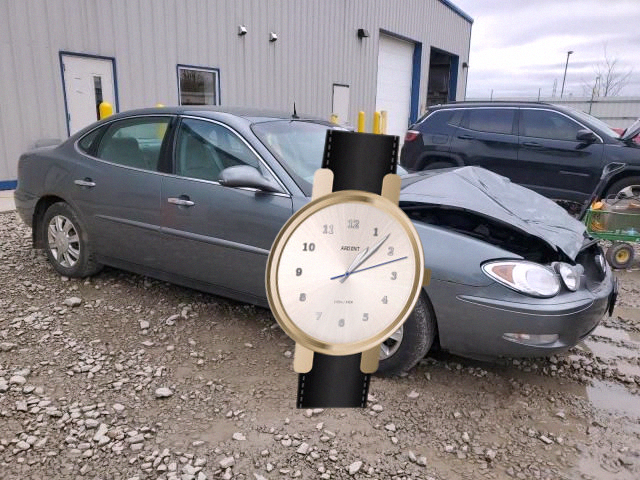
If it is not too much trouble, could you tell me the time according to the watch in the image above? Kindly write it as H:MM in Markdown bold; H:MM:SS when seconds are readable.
**1:07:12**
